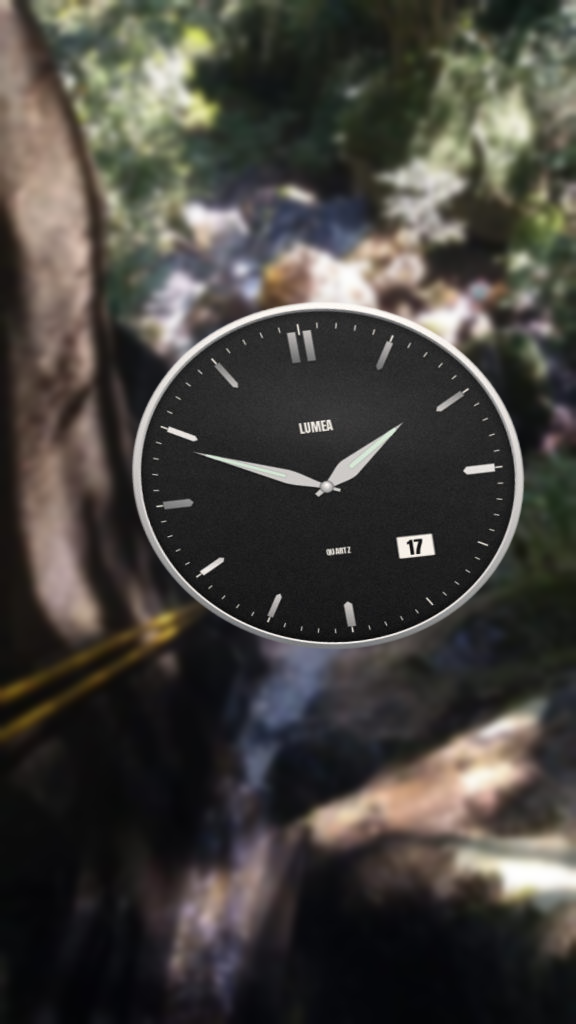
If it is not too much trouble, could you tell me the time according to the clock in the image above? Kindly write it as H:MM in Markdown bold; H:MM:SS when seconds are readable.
**1:49**
